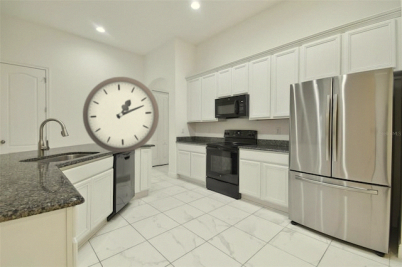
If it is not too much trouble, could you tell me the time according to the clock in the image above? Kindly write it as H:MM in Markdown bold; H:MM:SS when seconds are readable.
**1:12**
